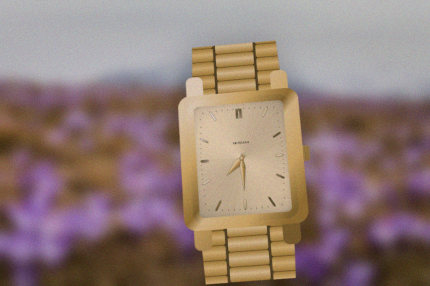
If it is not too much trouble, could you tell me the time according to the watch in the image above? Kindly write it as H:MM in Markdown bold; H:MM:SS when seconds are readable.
**7:30**
